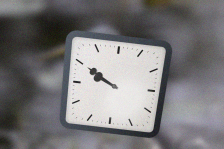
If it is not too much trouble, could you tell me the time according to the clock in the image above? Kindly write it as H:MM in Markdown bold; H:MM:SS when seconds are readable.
**9:50**
